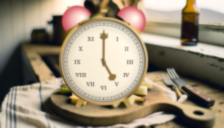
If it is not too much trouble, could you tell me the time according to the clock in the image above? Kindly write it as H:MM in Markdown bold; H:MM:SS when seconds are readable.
**5:00**
